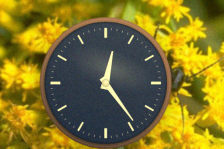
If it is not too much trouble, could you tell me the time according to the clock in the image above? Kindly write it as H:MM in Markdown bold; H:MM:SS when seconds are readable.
**12:24**
